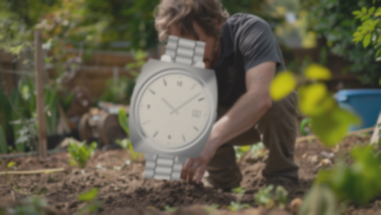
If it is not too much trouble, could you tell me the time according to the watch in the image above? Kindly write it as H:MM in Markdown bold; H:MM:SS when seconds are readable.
**10:08**
